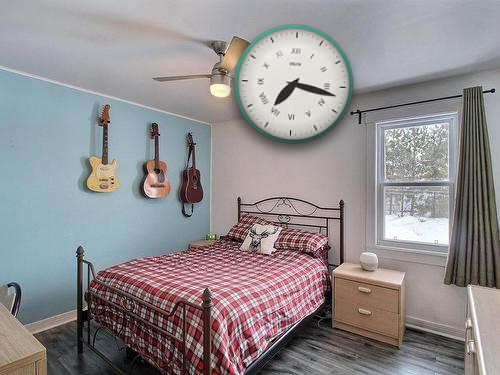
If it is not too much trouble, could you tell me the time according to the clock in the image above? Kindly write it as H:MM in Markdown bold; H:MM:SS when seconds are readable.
**7:17**
